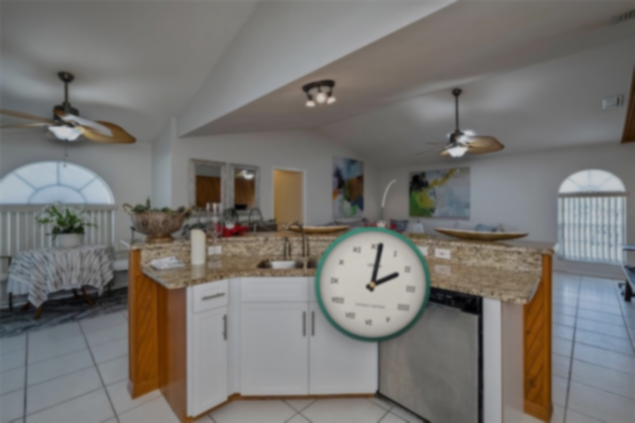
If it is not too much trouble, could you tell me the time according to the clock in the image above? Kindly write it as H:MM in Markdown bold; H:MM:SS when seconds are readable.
**2:01**
